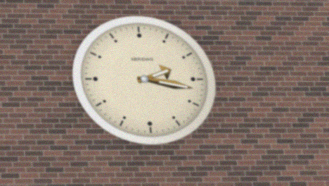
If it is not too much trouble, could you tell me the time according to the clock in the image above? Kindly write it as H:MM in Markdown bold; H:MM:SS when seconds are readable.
**2:17**
